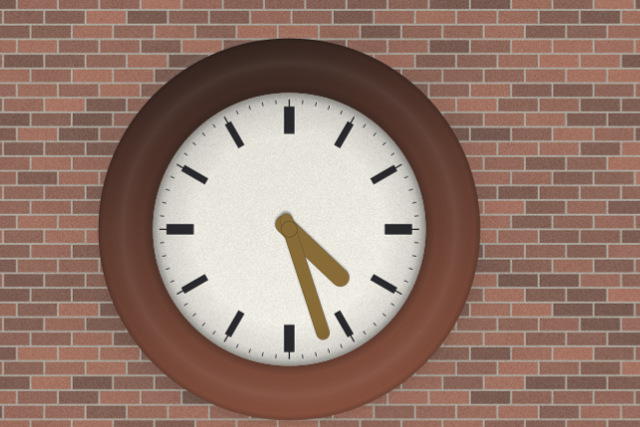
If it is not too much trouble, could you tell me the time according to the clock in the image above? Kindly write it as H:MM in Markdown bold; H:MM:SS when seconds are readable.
**4:27**
